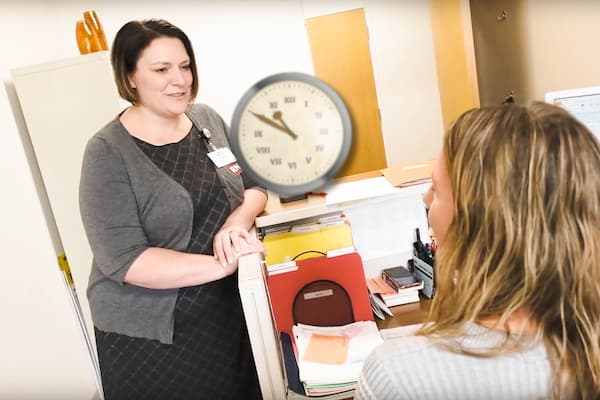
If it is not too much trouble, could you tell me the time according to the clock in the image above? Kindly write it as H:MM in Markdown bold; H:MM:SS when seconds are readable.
**10:50**
